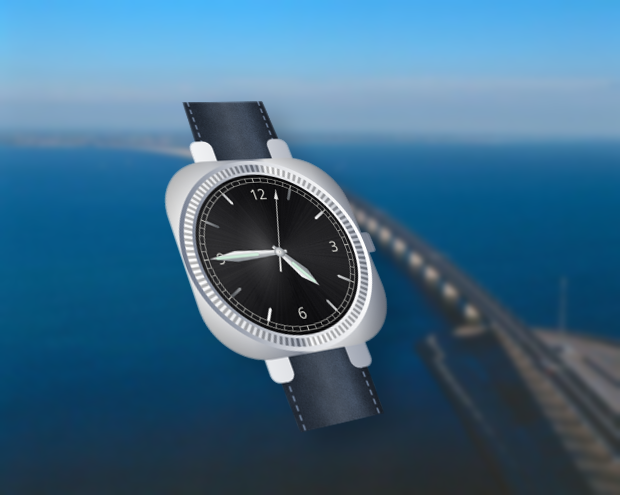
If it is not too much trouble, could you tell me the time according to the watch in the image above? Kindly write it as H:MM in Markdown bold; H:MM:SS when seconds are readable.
**4:45:03**
